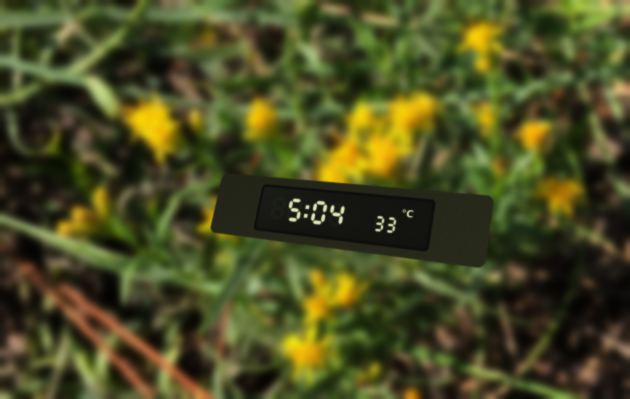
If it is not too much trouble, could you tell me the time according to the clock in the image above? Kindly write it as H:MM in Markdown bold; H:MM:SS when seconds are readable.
**5:04**
